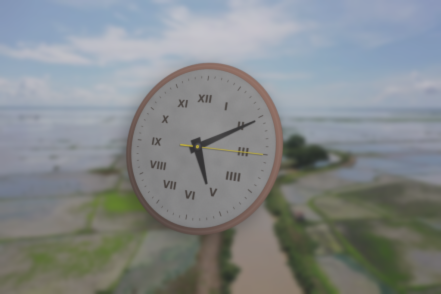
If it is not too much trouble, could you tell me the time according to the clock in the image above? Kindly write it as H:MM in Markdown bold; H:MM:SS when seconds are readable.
**5:10:15**
